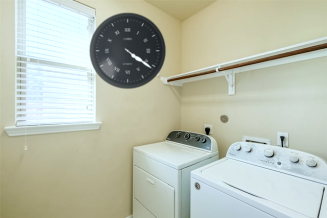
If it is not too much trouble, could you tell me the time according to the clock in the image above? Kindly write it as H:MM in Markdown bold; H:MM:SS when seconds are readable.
**4:21**
